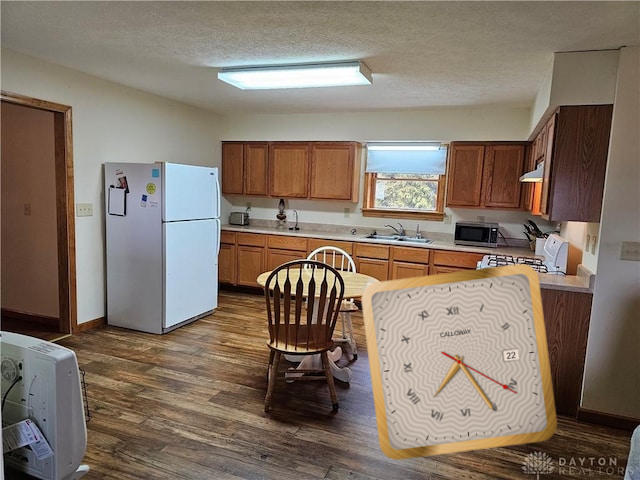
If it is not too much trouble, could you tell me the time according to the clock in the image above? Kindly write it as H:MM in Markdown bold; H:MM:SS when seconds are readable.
**7:25:21**
